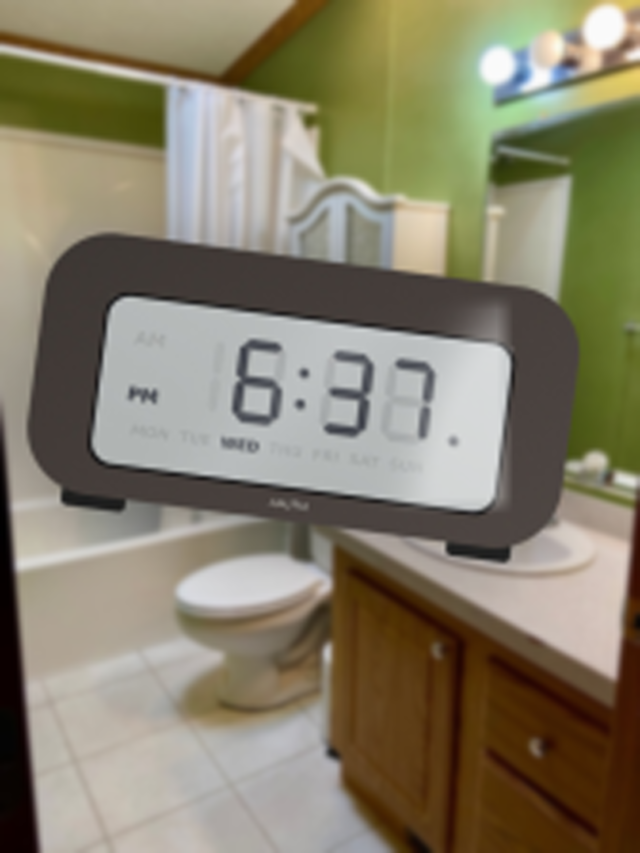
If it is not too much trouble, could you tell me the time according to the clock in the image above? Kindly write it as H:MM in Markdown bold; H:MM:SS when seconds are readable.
**6:37**
